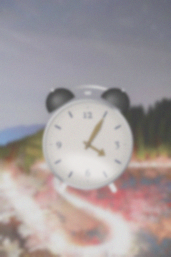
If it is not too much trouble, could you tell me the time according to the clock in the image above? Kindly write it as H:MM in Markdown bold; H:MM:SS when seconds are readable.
**4:05**
